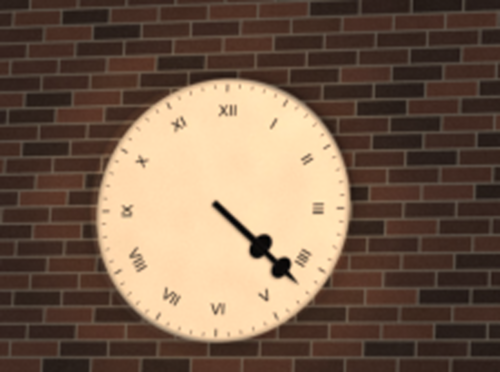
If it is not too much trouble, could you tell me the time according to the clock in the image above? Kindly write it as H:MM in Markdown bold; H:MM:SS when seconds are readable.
**4:22**
